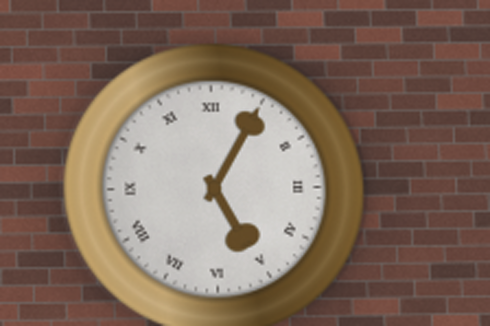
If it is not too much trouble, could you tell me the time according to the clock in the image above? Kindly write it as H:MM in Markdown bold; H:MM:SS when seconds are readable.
**5:05**
